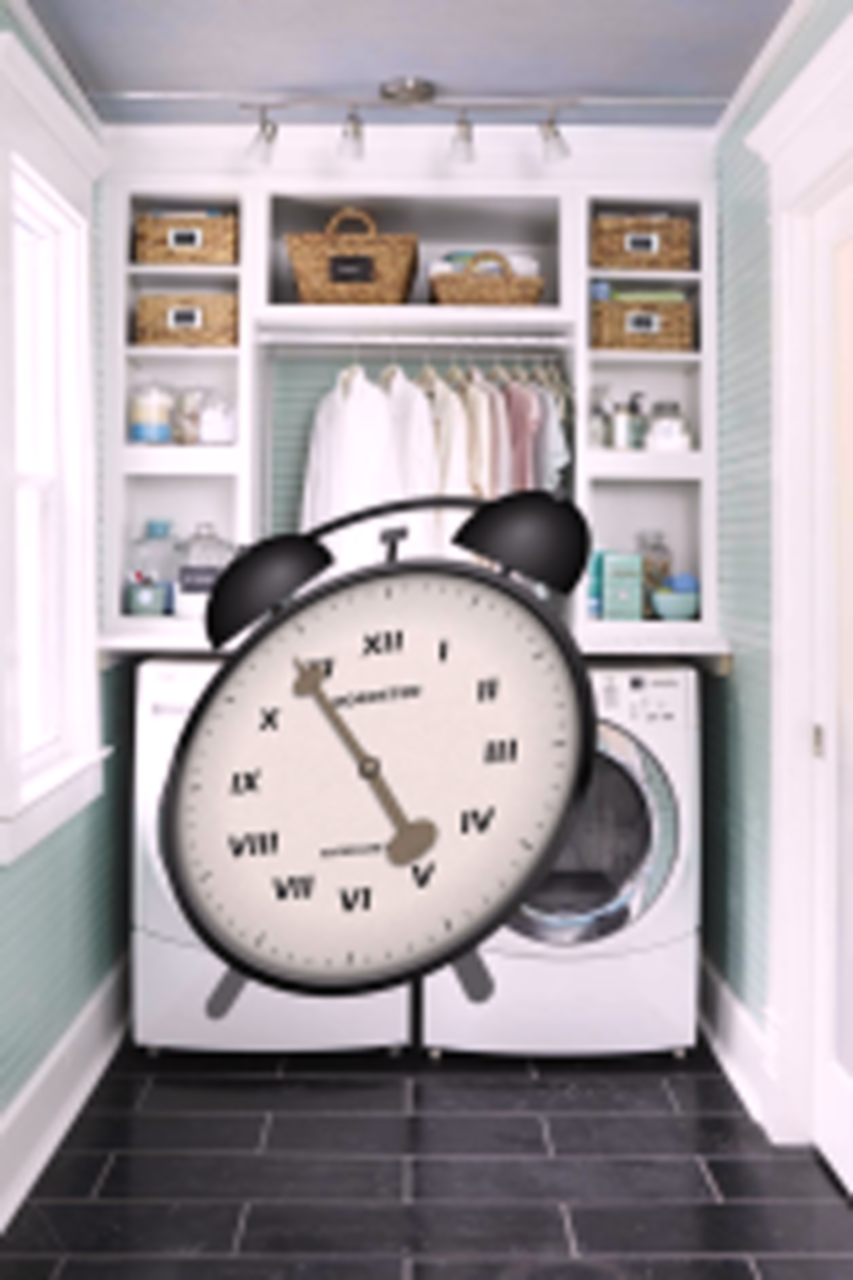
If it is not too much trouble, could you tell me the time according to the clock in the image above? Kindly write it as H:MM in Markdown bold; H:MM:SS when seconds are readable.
**4:54**
